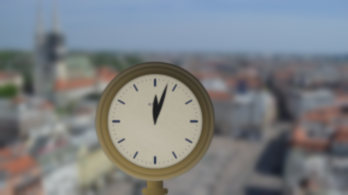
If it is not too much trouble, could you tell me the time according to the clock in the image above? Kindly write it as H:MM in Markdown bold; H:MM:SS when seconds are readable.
**12:03**
